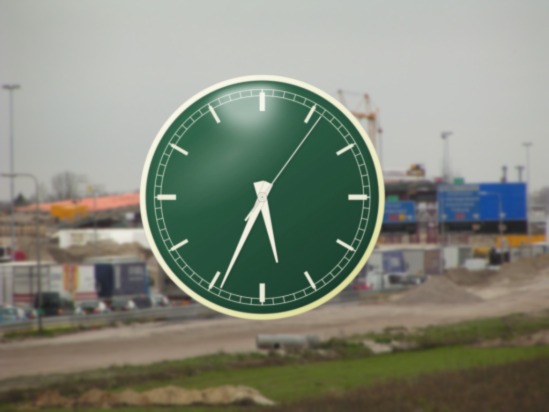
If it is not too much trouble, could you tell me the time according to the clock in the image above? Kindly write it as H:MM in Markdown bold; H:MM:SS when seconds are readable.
**5:34:06**
